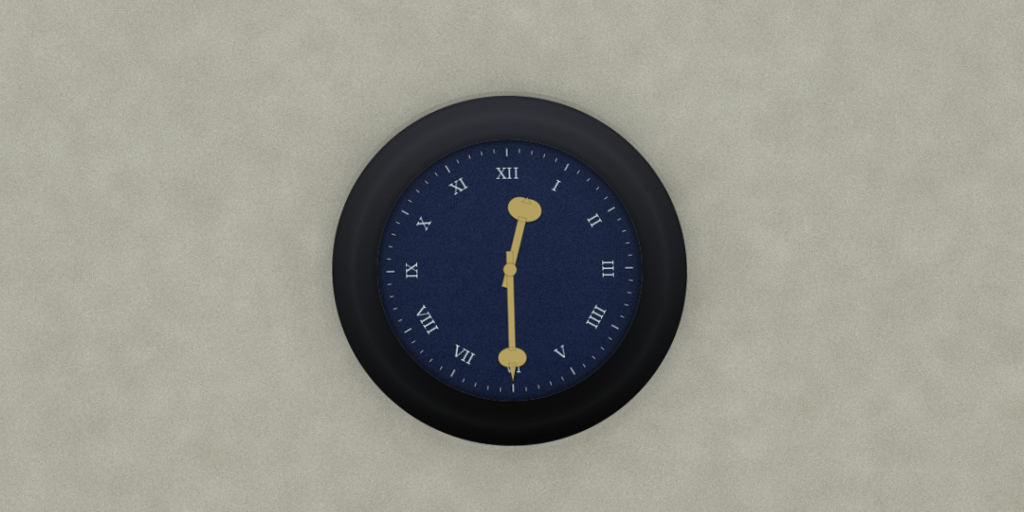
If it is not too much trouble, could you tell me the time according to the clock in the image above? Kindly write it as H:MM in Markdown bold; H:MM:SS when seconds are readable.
**12:30**
